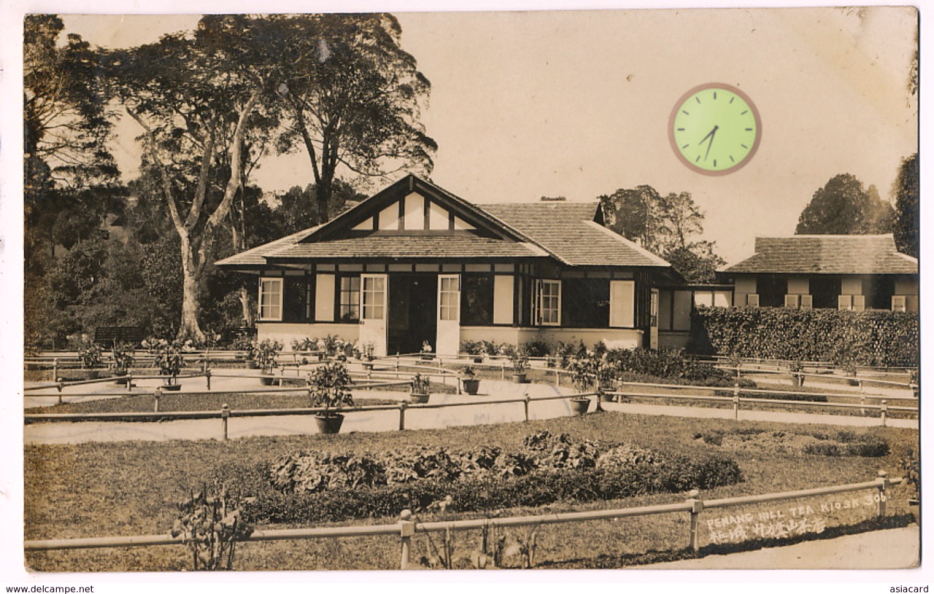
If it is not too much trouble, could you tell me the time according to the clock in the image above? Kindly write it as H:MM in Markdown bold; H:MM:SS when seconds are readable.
**7:33**
